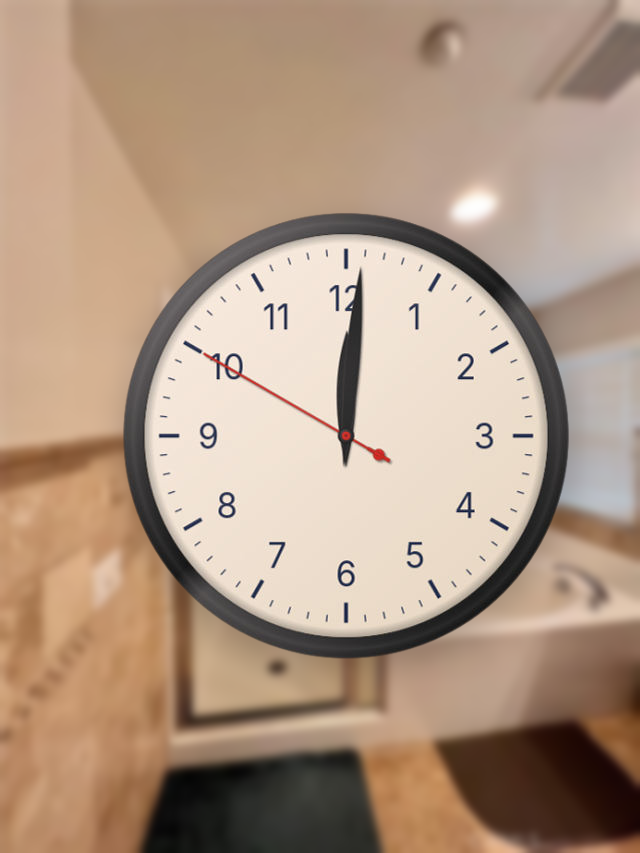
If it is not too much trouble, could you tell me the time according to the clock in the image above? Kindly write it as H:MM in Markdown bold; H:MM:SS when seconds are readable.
**12:00:50**
